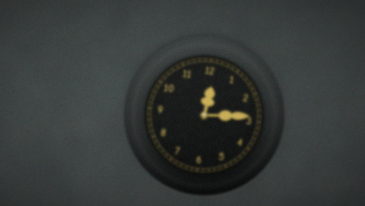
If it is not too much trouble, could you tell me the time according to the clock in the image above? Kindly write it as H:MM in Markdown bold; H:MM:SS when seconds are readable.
**12:14**
